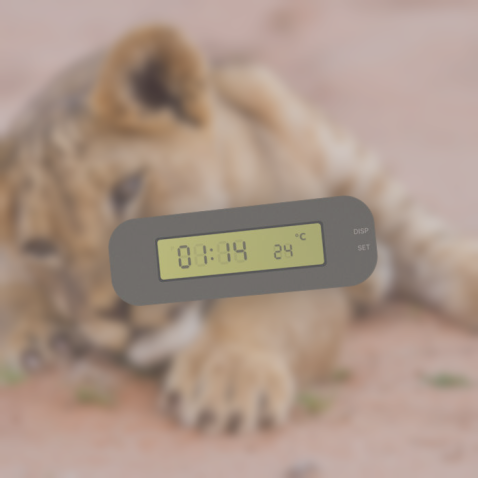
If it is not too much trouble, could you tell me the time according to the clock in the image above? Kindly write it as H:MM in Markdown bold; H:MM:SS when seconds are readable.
**1:14**
